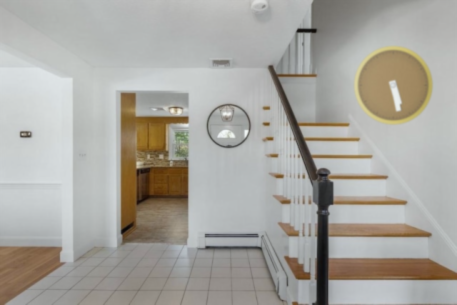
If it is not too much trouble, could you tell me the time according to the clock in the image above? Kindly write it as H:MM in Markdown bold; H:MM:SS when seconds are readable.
**5:28**
